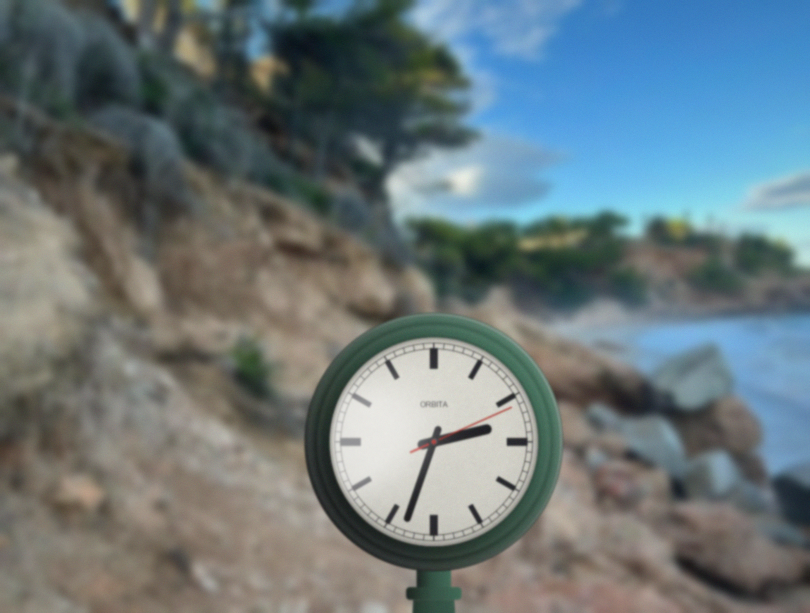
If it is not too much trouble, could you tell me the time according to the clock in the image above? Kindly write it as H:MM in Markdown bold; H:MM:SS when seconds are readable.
**2:33:11**
